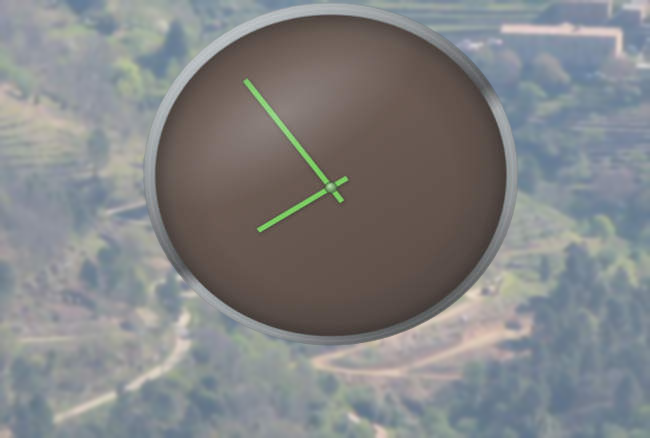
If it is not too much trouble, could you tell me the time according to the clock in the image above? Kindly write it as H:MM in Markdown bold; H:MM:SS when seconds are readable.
**7:54**
